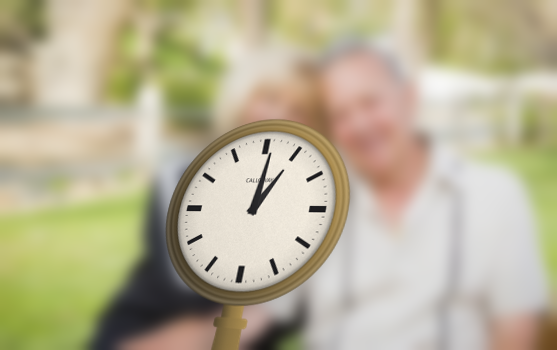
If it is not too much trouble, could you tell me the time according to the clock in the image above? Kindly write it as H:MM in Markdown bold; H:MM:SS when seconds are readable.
**1:01**
